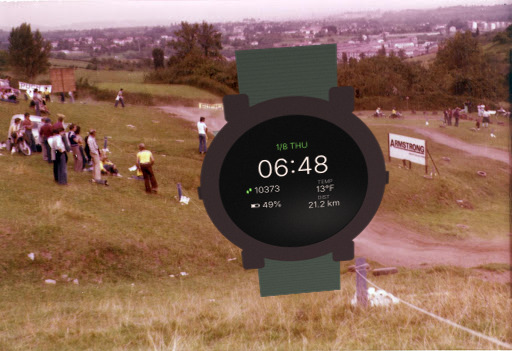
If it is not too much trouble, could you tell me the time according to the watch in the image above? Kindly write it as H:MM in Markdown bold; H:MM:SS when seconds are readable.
**6:48**
